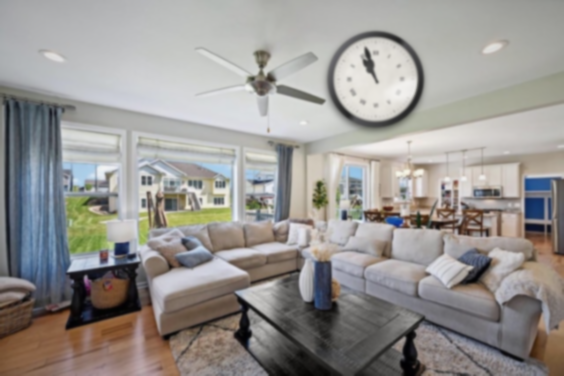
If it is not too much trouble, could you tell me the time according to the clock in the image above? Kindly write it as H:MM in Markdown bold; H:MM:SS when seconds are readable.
**10:57**
